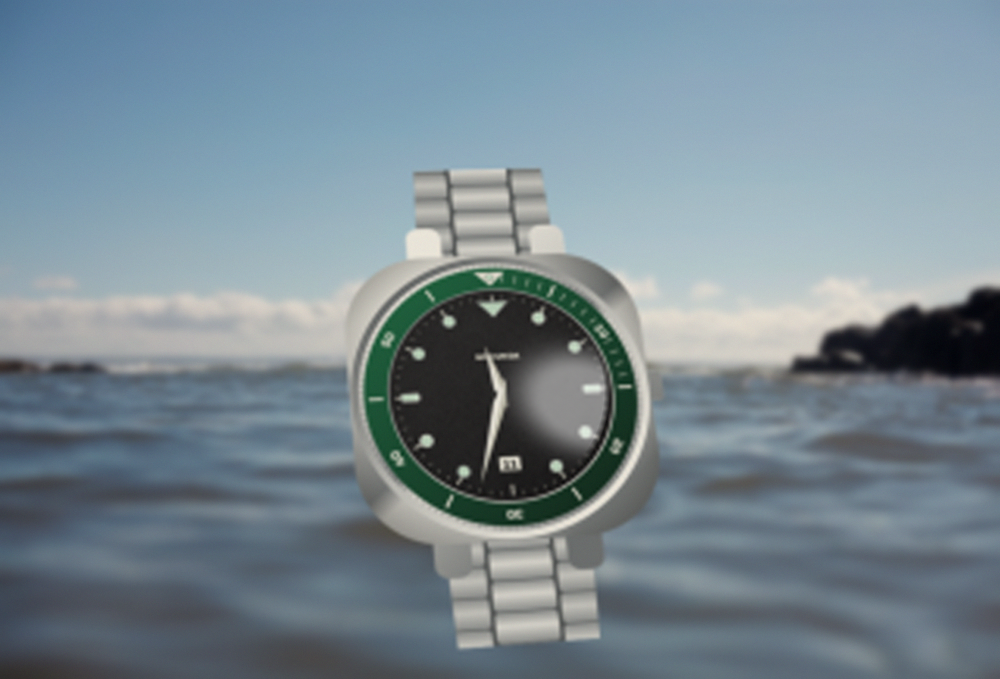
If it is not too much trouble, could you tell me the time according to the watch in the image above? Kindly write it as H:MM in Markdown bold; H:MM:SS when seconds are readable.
**11:33**
